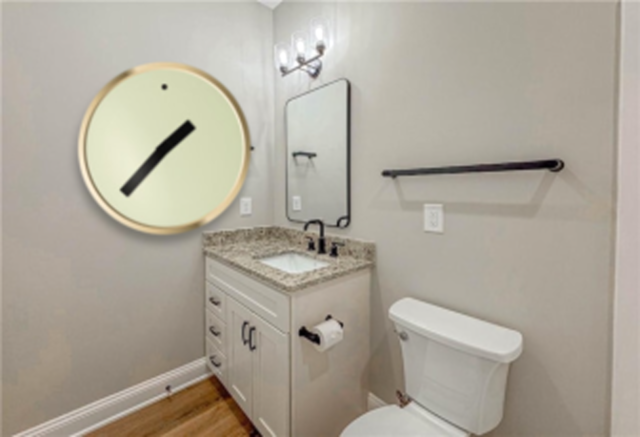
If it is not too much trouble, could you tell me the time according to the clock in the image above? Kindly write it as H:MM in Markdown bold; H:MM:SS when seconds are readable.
**1:37**
